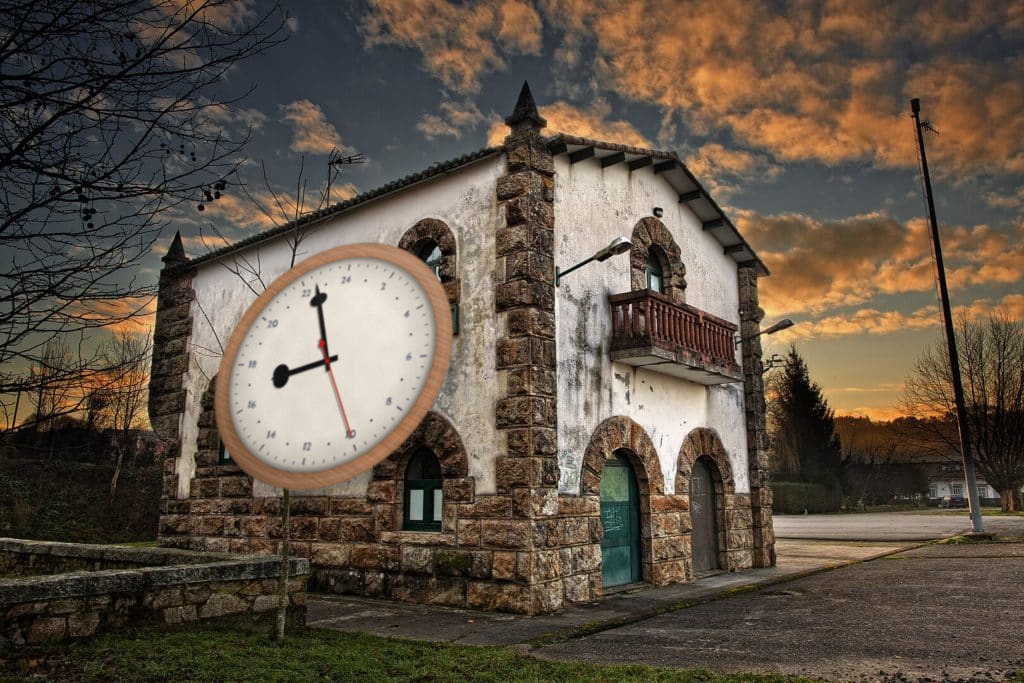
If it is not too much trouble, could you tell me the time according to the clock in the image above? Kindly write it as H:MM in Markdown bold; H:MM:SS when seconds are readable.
**16:56:25**
